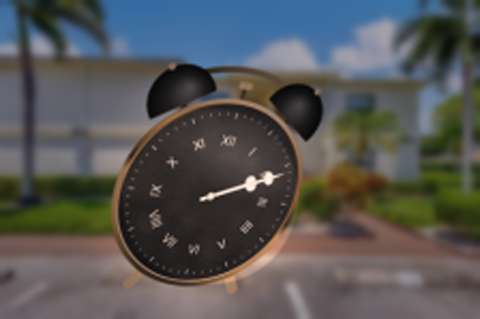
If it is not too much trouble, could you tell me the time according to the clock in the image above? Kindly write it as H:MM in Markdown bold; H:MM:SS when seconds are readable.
**2:11**
